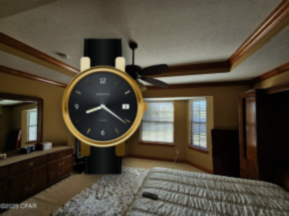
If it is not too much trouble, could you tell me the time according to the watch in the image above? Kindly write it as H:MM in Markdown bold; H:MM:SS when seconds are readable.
**8:21**
